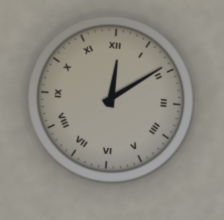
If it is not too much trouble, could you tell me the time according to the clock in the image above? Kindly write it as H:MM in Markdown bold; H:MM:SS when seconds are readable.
**12:09**
